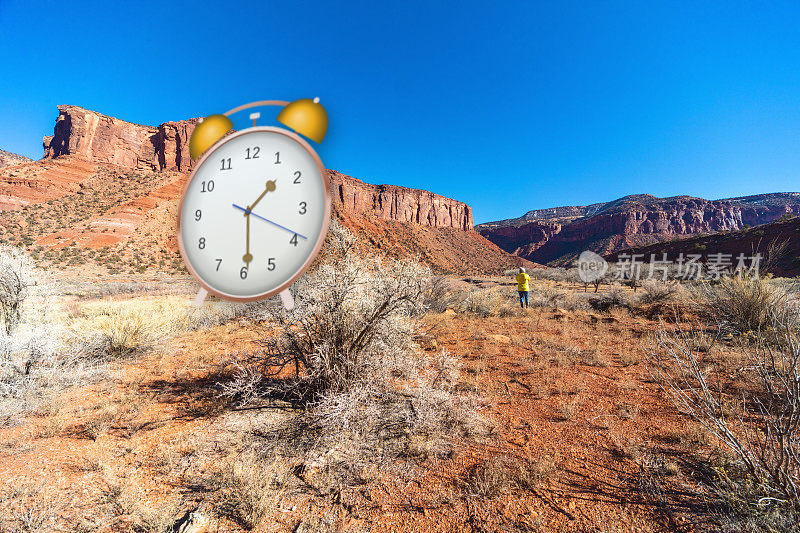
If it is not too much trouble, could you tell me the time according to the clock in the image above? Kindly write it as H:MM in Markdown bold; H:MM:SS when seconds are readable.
**1:29:19**
